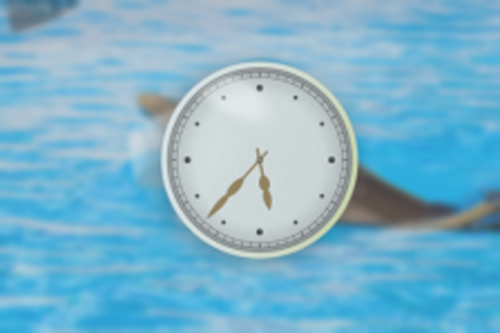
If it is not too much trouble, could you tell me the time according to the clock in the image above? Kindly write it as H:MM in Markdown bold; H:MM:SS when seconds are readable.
**5:37**
